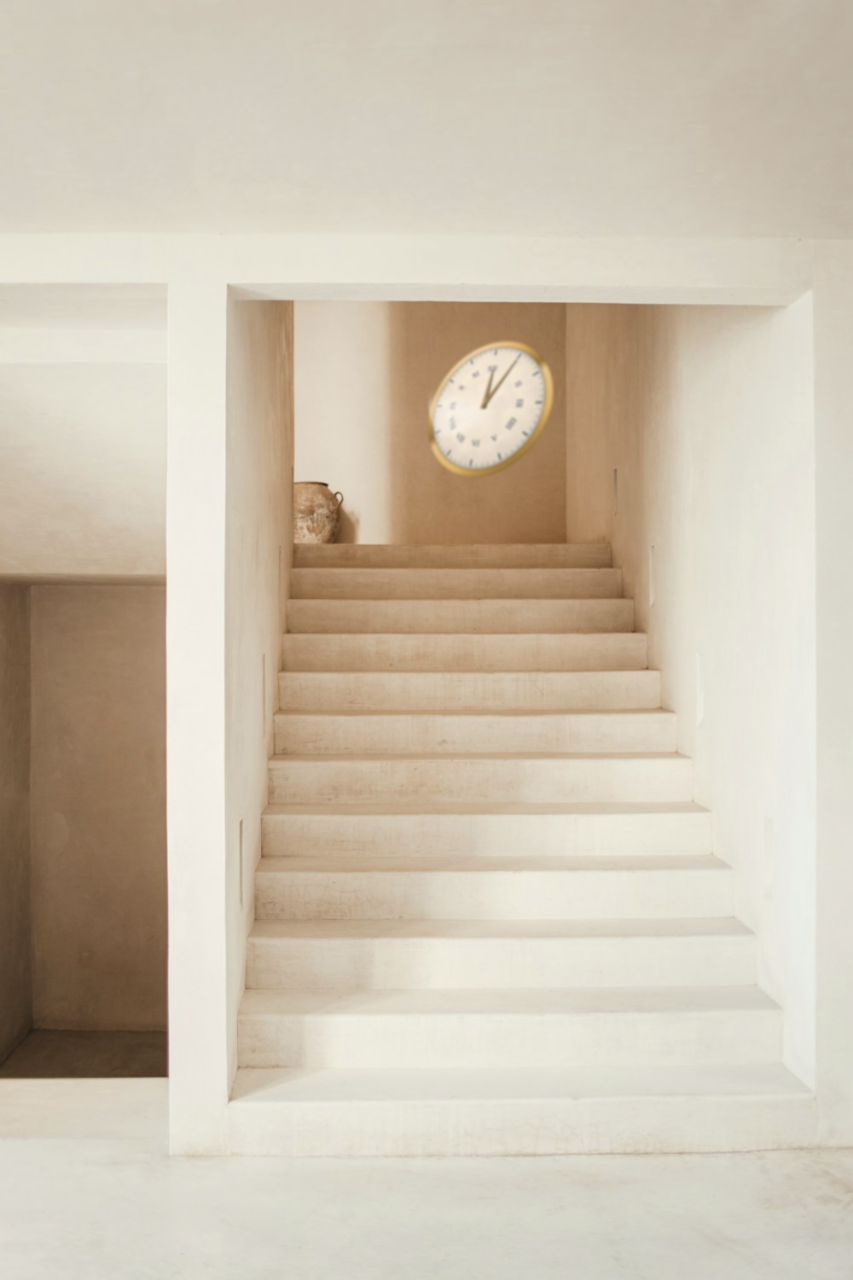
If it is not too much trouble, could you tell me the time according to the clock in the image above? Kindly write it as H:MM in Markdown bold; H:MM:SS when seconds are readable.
**12:05**
